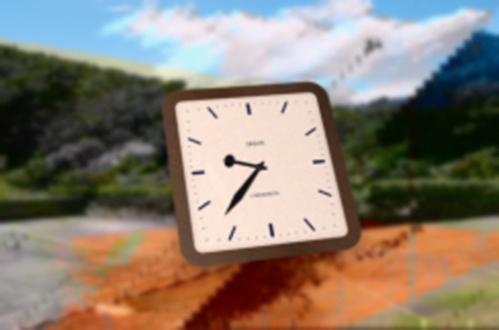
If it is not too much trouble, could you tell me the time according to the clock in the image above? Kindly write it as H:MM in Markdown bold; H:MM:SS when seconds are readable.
**9:37**
